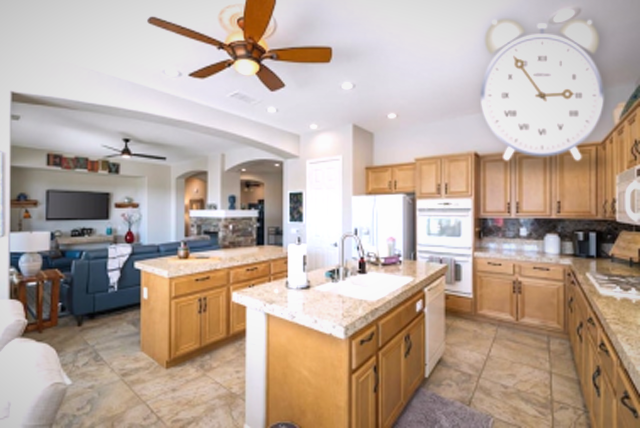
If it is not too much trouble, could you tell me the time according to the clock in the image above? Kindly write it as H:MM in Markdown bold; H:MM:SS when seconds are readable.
**2:54**
